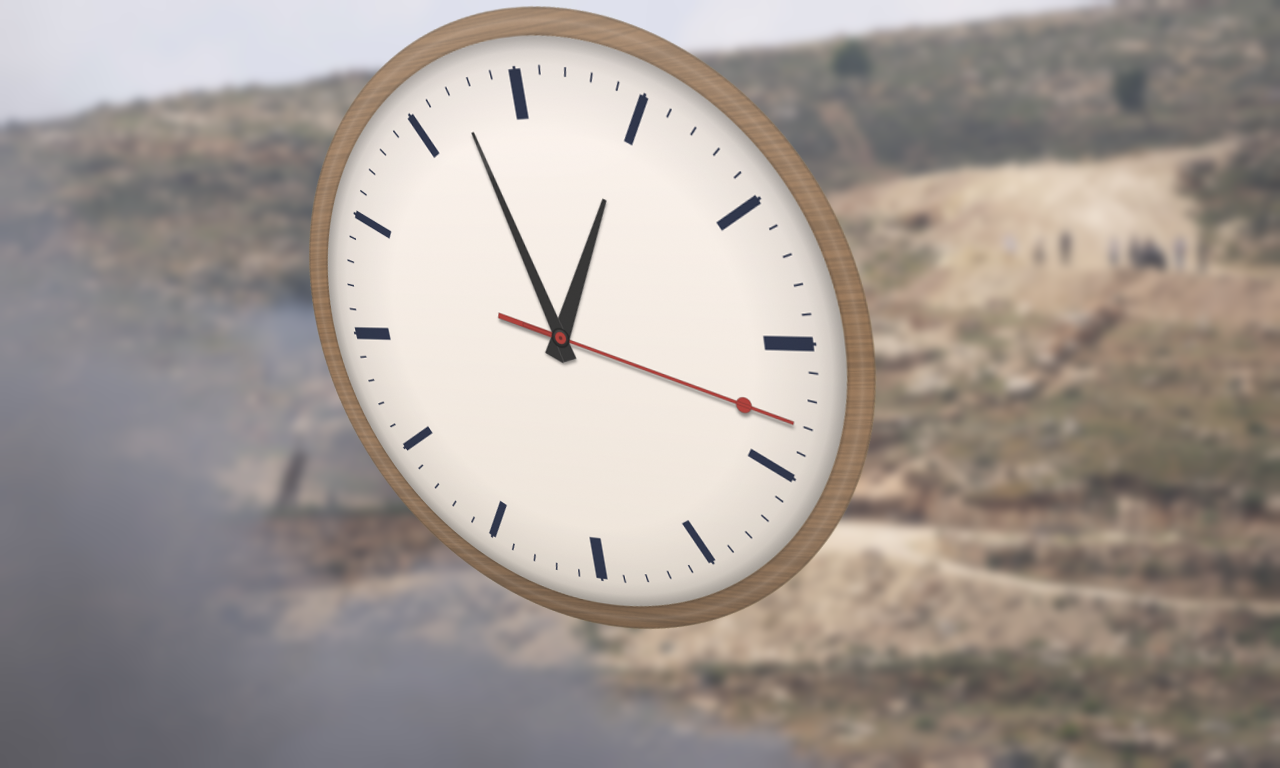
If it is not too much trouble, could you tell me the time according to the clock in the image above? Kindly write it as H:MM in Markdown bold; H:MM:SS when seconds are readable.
**12:57:18**
